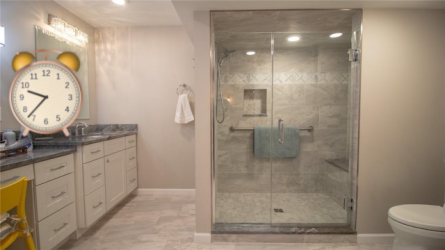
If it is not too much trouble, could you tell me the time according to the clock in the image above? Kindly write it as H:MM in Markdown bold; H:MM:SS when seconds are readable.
**9:37**
